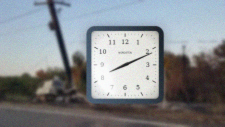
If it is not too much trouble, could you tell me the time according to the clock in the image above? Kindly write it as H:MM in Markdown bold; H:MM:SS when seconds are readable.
**8:11**
